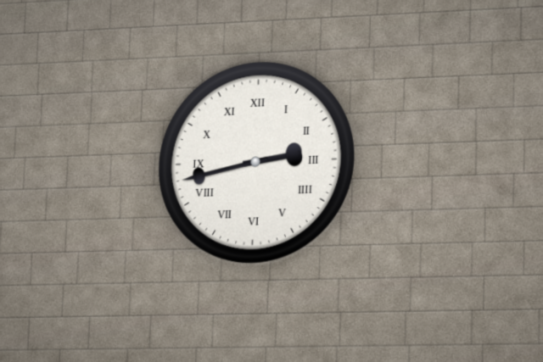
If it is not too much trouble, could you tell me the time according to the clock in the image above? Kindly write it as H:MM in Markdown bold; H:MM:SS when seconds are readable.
**2:43**
